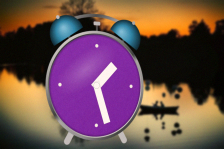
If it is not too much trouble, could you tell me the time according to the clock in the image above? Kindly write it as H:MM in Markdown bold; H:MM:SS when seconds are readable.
**1:27**
